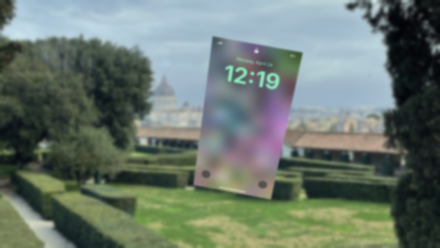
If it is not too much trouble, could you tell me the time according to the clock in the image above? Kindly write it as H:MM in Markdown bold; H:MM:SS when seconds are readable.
**12:19**
